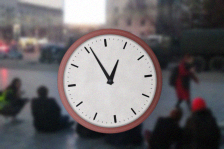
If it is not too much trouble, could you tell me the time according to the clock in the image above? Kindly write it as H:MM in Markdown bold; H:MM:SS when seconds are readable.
**12:56**
